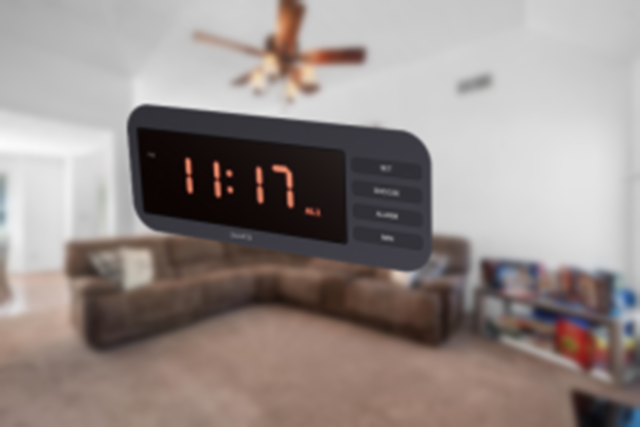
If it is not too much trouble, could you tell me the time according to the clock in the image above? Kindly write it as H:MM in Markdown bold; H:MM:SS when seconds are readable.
**11:17**
